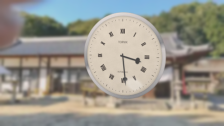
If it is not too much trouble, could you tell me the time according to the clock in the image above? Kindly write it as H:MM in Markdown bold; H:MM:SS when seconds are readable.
**3:29**
